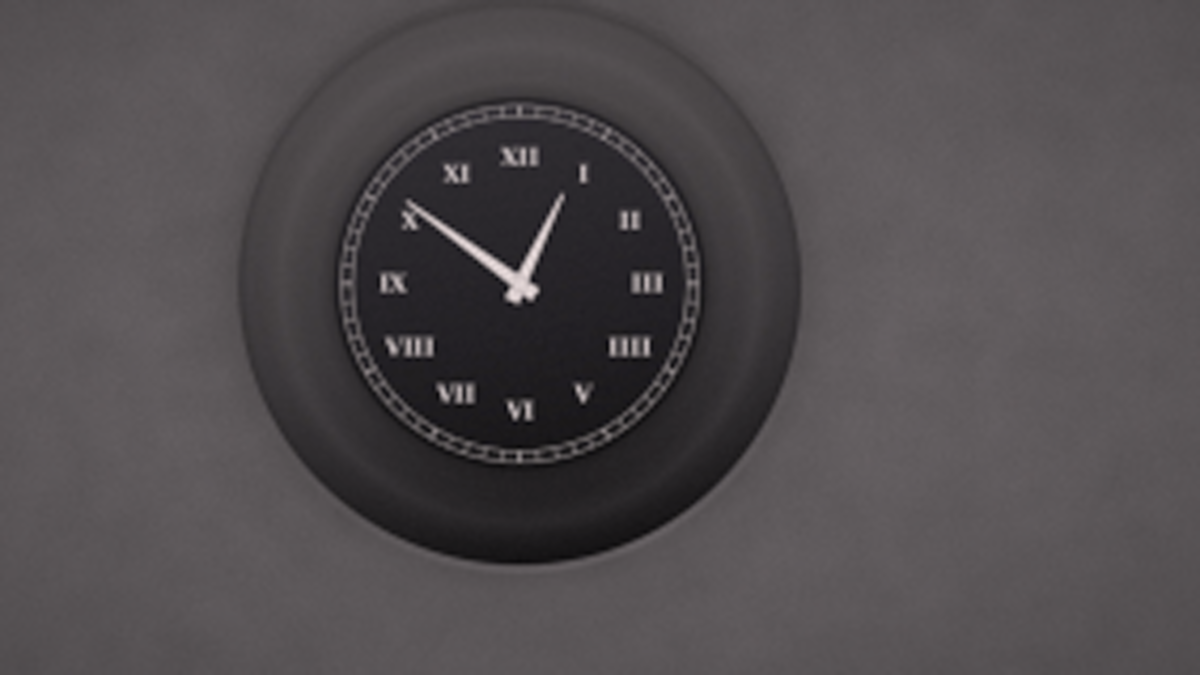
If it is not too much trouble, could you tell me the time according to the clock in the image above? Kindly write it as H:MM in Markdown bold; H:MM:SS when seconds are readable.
**12:51**
